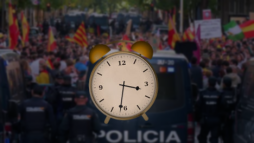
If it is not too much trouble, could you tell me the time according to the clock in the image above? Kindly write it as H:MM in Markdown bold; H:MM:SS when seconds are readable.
**3:32**
